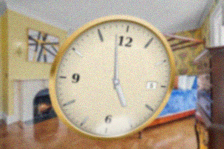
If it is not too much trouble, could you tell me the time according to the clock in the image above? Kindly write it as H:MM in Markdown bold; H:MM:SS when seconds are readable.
**4:58**
